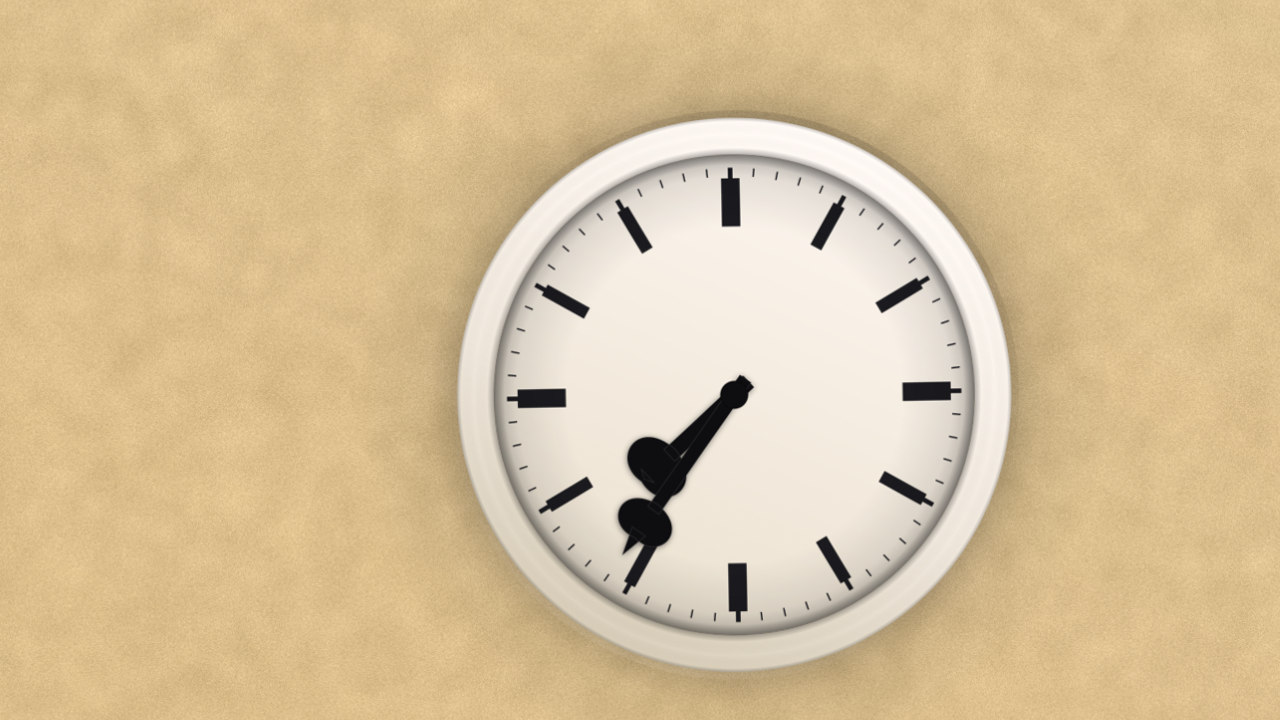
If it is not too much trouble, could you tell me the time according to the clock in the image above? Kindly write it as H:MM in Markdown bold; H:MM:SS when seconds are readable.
**7:36**
